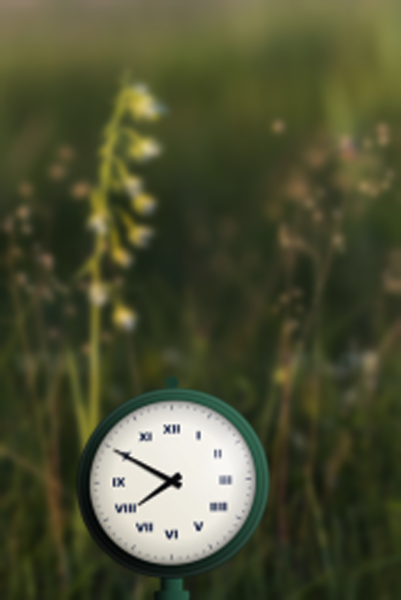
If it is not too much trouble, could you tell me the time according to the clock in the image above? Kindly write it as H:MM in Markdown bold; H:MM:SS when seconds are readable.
**7:50**
